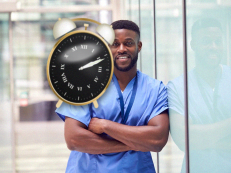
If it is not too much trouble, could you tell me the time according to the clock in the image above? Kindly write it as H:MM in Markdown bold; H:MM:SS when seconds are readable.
**2:11**
